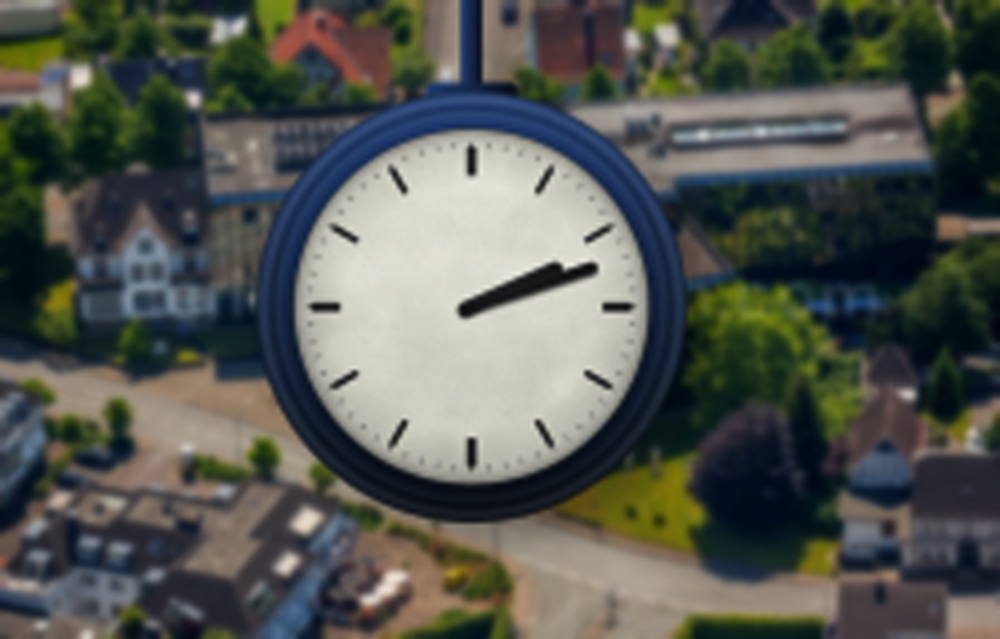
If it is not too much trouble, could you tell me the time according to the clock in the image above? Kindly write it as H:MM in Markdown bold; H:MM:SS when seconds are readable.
**2:12**
